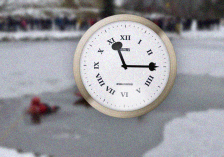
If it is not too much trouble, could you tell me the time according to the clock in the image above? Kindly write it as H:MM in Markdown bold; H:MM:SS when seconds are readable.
**11:15**
